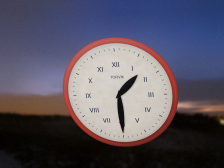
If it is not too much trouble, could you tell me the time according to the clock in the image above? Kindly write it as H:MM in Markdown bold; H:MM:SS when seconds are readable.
**1:30**
